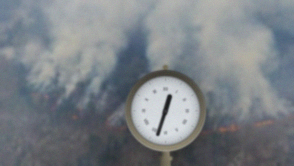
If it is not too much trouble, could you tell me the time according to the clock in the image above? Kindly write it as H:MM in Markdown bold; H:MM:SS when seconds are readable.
**12:33**
